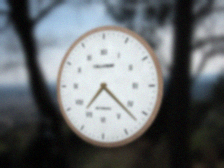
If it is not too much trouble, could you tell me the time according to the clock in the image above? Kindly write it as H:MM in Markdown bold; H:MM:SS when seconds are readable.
**7:22**
